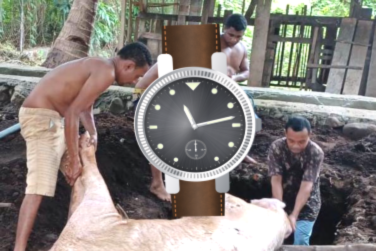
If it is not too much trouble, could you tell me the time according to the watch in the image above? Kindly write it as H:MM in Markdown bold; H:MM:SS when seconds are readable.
**11:13**
